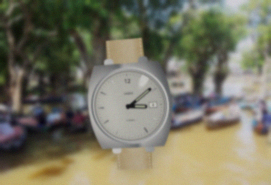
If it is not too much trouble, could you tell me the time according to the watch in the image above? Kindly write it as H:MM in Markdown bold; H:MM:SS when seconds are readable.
**3:09**
